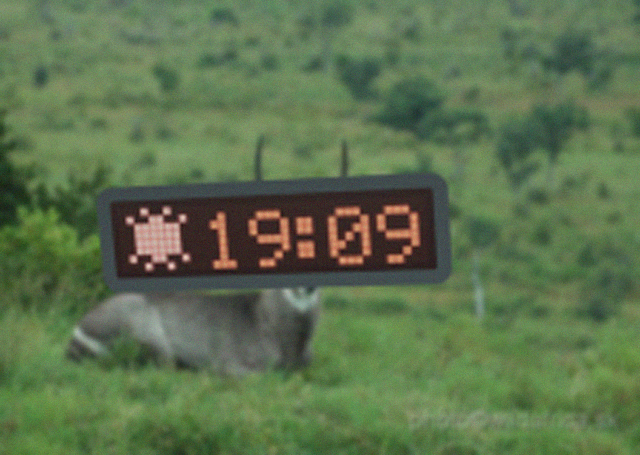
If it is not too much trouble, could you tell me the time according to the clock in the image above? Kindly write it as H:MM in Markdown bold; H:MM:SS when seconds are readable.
**19:09**
